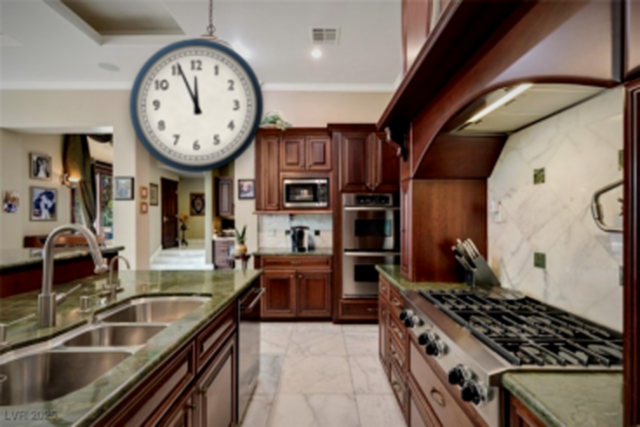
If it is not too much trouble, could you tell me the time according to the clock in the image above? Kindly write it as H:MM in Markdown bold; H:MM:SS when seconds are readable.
**11:56**
